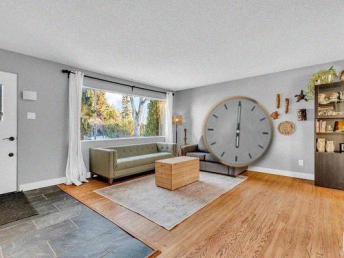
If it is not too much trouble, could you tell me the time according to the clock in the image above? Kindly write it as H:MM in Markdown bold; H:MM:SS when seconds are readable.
**6:00**
